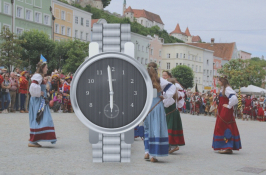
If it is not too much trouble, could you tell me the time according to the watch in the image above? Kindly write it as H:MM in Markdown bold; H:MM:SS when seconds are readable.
**5:59**
